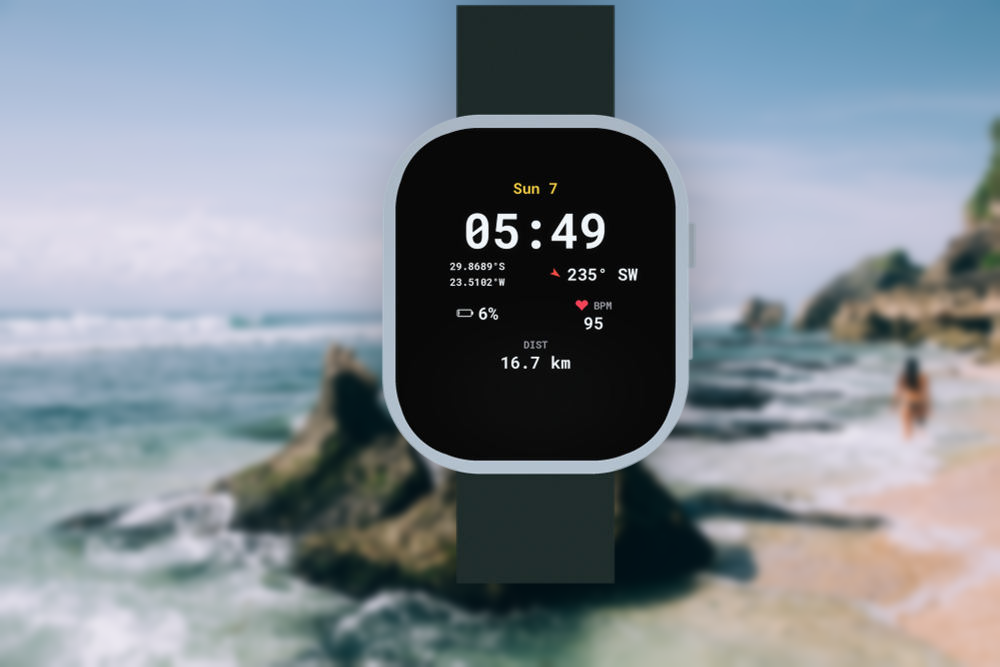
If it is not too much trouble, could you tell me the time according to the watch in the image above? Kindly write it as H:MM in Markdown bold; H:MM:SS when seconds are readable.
**5:49**
